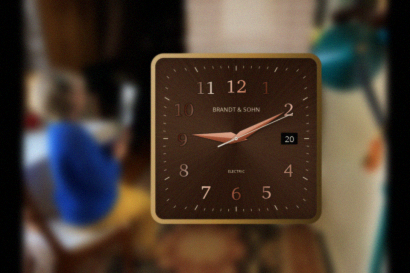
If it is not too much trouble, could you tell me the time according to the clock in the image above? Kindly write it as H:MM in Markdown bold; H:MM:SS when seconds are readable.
**9:10:11**
